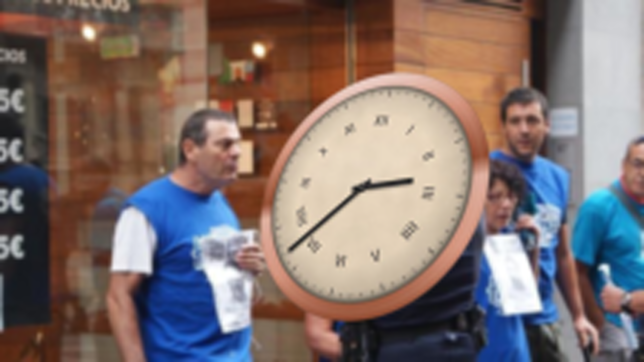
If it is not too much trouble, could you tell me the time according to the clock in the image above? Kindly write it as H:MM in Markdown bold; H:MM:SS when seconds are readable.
**2:37**
